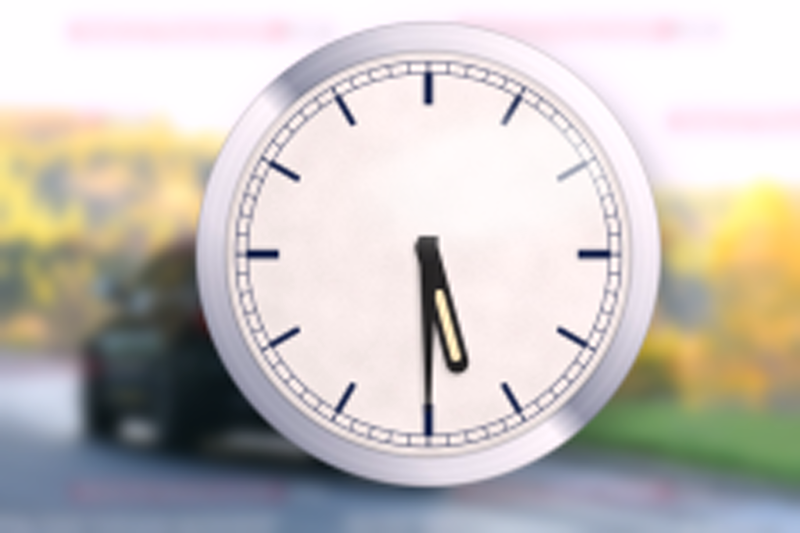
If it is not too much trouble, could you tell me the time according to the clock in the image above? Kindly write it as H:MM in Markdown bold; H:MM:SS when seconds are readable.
**5:30**
